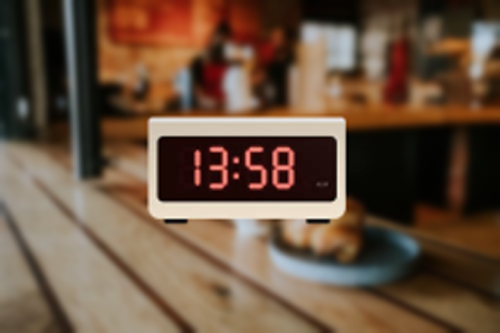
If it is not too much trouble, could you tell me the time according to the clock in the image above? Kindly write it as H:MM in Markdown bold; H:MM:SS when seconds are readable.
**13:58**
